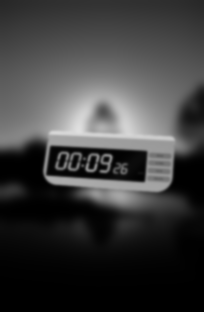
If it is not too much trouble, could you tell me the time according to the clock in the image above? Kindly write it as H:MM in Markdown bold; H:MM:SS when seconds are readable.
**0:09**
